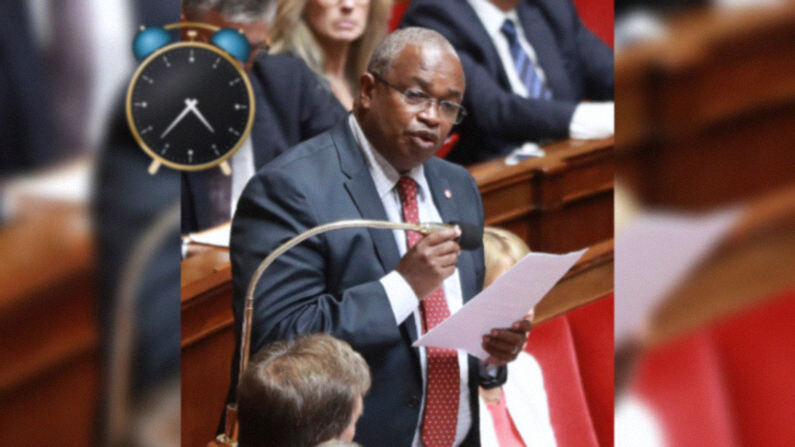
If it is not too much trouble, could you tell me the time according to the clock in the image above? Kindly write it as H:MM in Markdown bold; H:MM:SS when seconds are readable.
**4:37**
